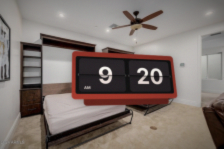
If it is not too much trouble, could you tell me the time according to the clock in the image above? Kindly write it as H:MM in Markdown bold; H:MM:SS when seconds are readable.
**9:20**
